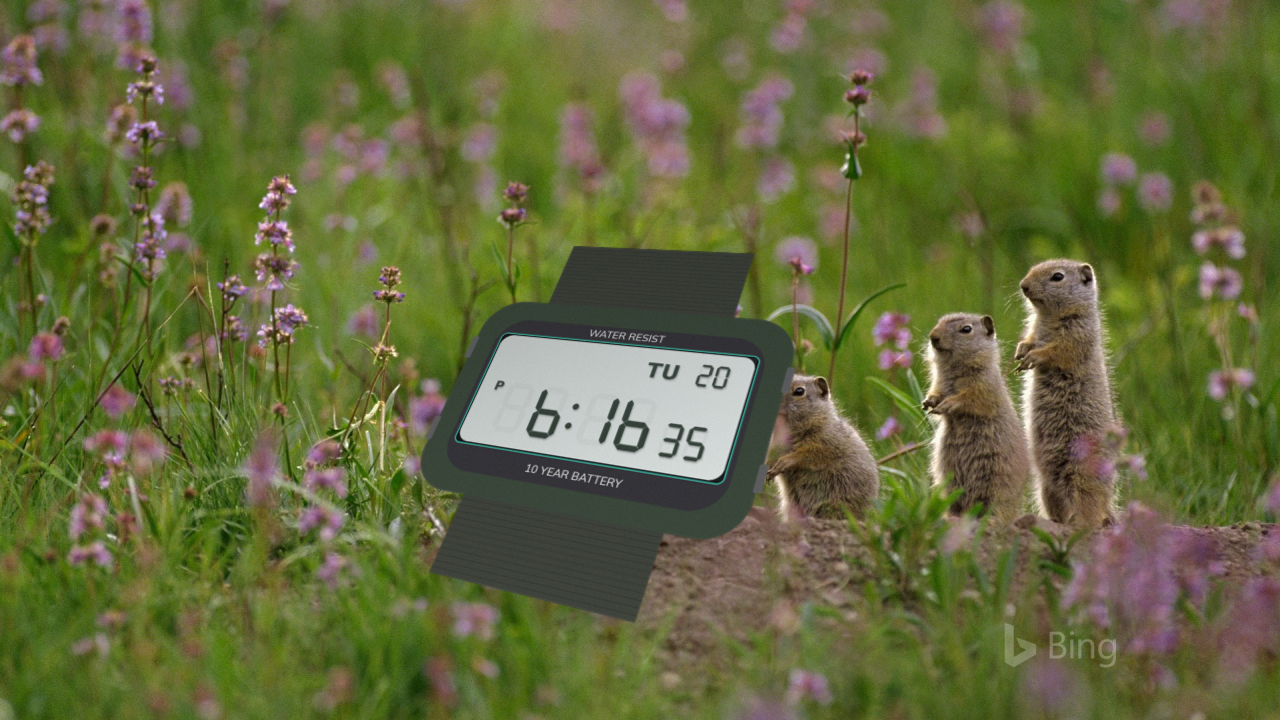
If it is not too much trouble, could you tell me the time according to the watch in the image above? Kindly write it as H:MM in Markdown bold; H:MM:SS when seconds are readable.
**6:16:35**
